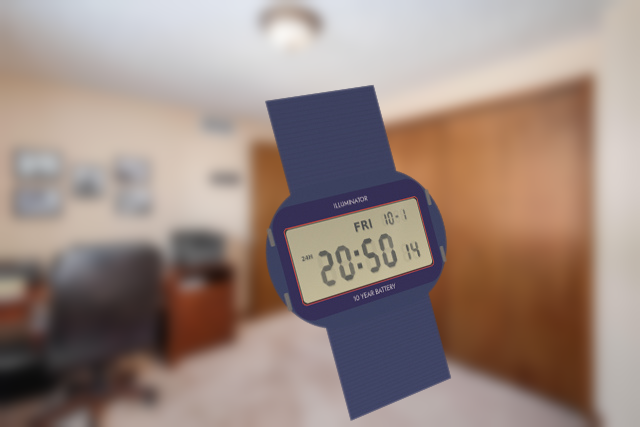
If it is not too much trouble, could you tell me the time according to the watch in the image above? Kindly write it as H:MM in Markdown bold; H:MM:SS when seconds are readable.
**20:50:14**
